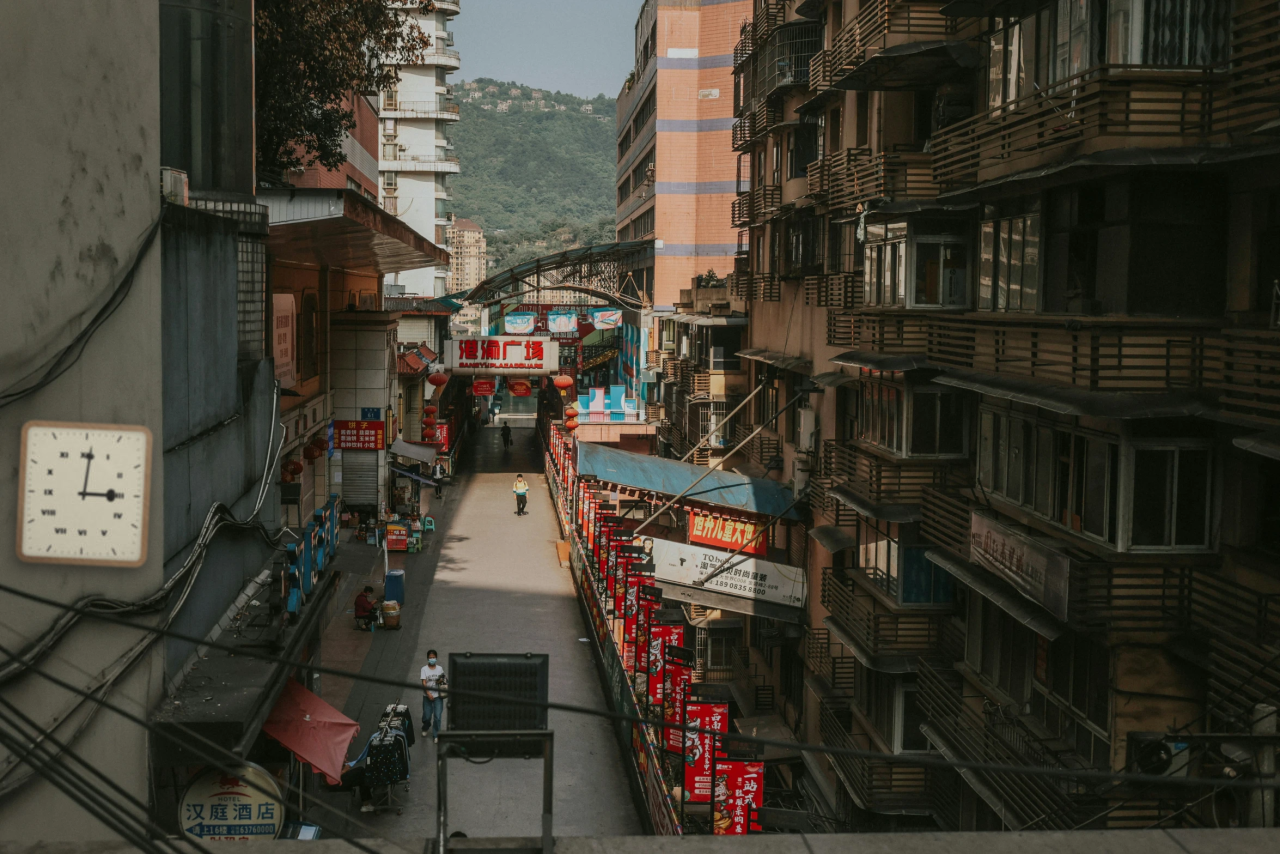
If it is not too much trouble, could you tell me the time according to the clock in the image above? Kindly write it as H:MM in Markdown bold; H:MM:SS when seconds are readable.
**3:01**
